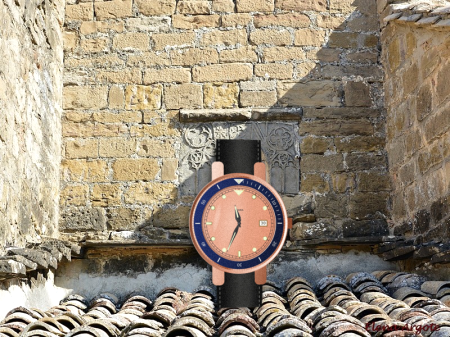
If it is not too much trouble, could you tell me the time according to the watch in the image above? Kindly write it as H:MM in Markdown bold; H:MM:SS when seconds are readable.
**11:34**
